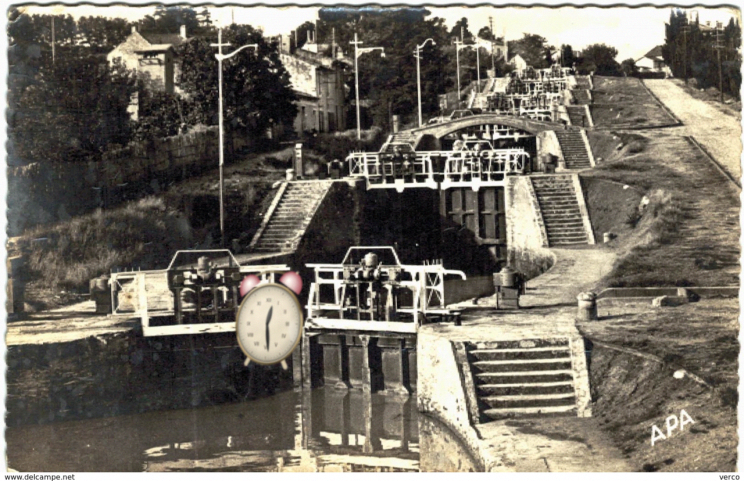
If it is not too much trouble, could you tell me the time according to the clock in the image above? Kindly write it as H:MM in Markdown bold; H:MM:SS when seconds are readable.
**12:29**
